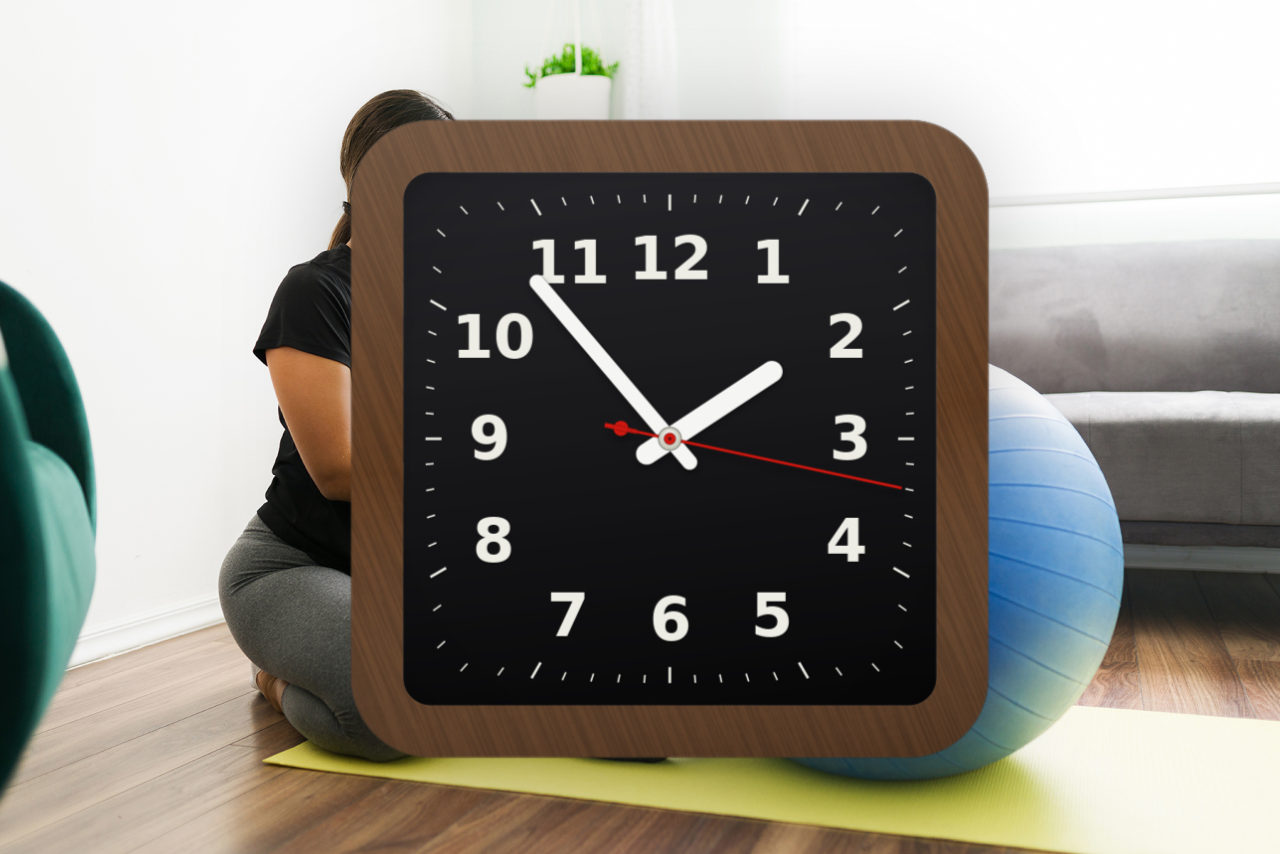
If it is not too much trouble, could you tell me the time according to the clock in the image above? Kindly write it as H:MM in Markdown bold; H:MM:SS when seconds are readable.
**1:53:17**
